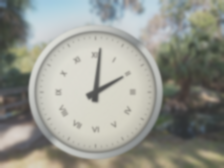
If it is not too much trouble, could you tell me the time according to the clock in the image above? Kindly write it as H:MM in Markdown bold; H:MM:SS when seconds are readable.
**2:01**
